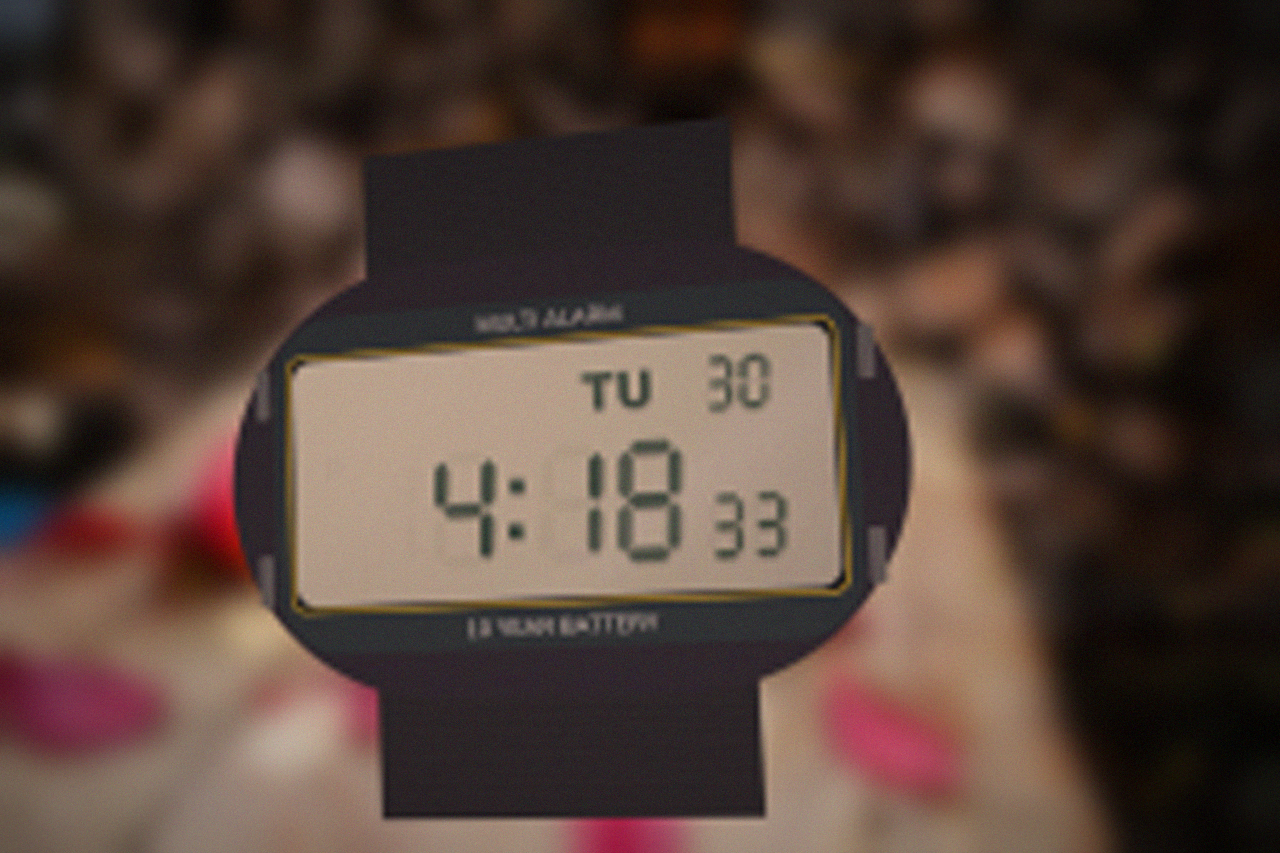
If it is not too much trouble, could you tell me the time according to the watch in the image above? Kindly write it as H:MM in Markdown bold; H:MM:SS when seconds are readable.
**4:18:33**
